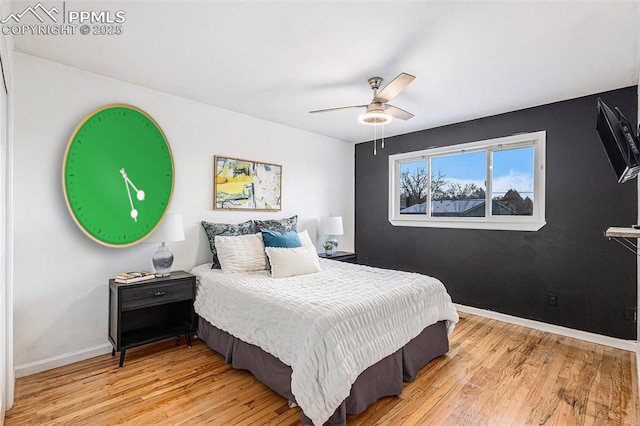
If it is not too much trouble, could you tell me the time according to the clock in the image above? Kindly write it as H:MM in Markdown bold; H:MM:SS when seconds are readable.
**4:27**
